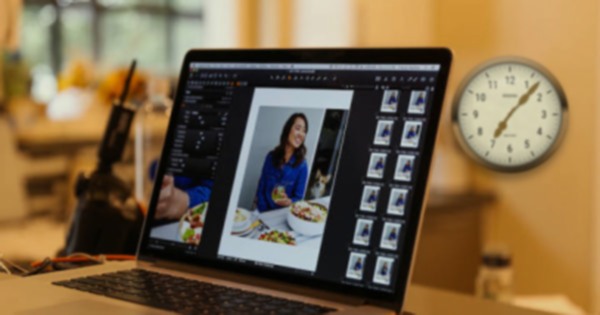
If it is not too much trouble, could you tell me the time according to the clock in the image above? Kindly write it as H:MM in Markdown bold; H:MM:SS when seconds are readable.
**7:07**
